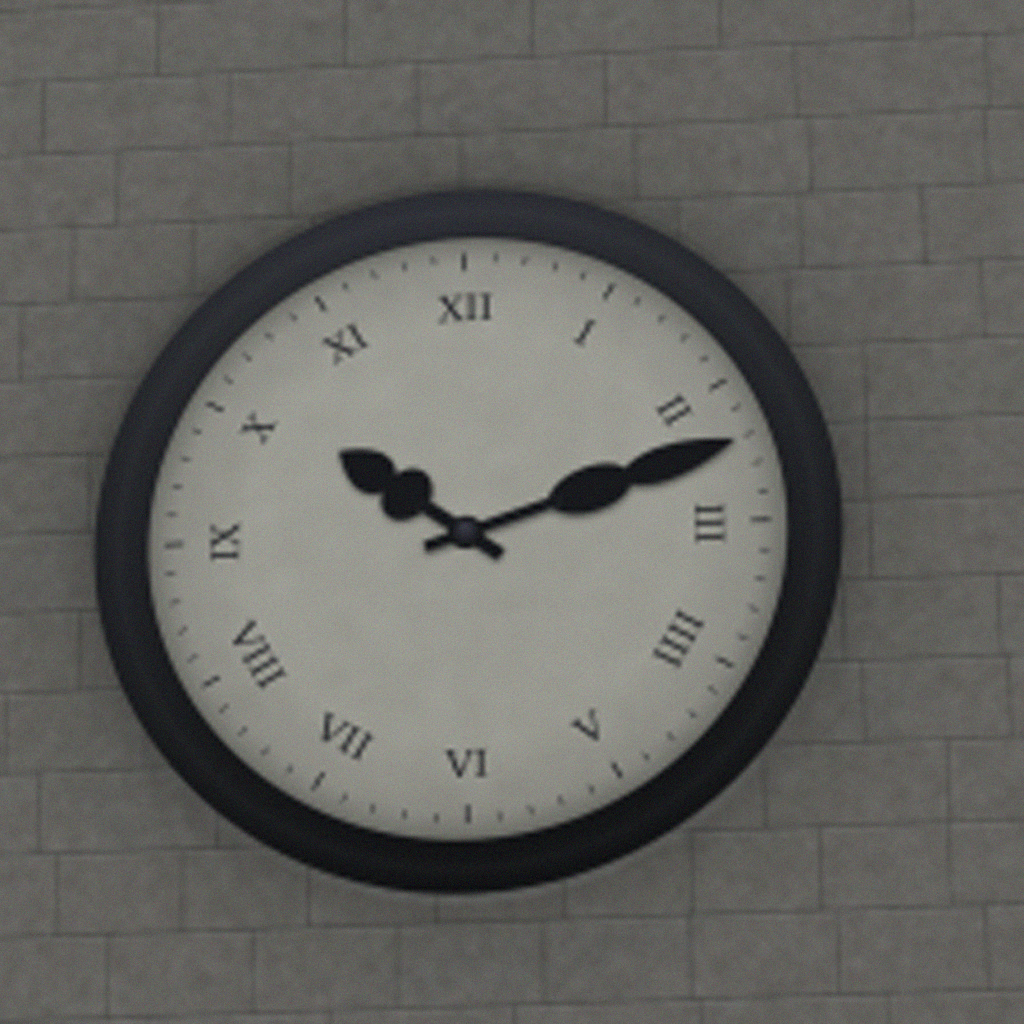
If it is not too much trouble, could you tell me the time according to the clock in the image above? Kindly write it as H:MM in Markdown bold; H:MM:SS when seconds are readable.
**10:12**
